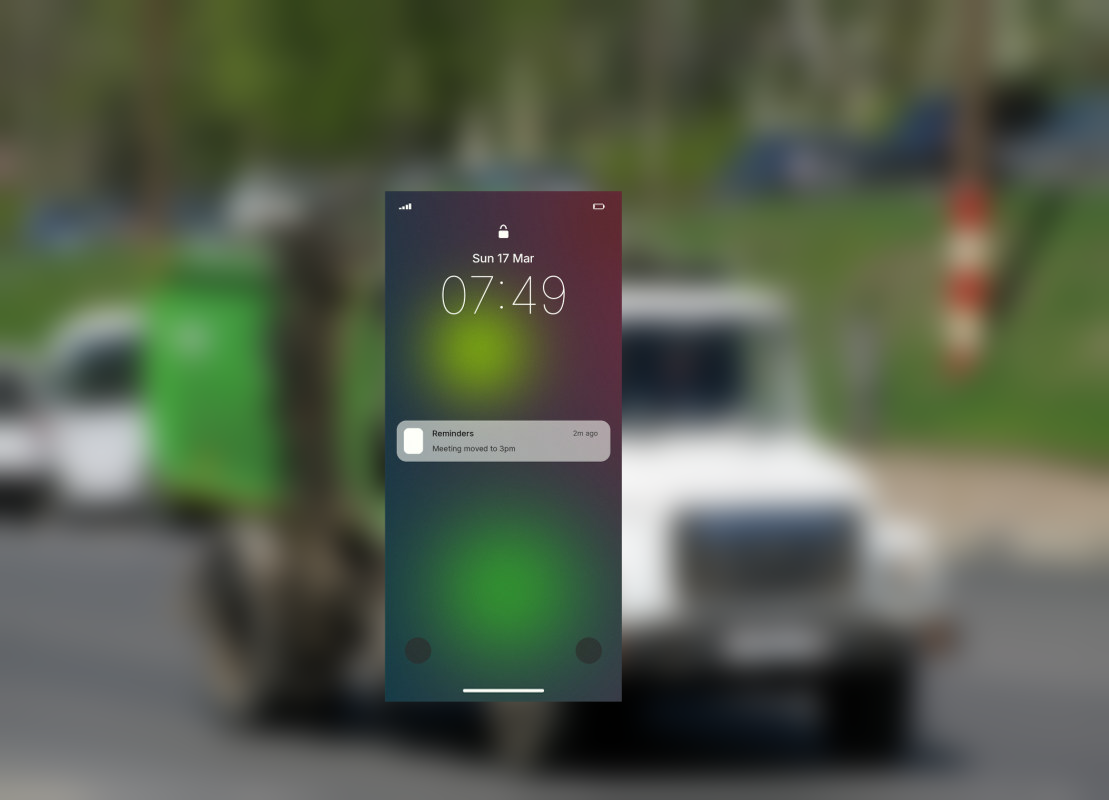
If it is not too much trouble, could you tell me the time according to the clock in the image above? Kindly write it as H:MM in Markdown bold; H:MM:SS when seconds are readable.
**7:49**
